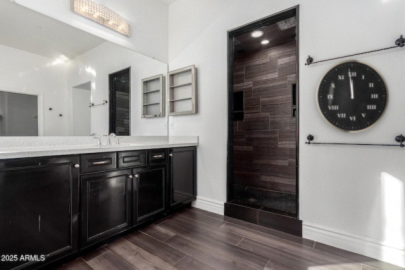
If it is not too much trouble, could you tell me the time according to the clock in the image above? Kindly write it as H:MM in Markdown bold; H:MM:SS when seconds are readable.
**11:59**
